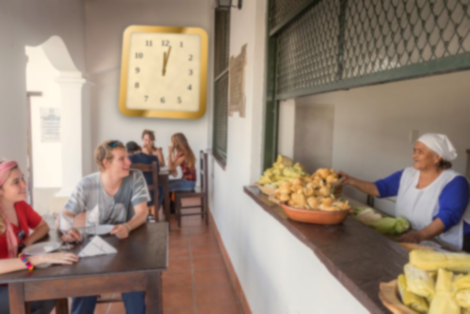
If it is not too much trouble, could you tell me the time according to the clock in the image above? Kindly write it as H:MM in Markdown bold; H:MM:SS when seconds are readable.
**12:02**
